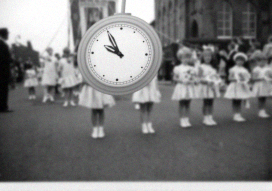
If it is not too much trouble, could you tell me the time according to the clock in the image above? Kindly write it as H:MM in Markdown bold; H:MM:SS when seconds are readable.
**9:55**
